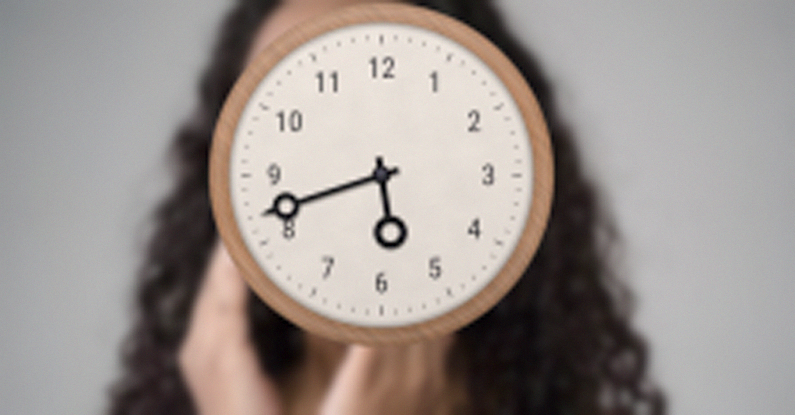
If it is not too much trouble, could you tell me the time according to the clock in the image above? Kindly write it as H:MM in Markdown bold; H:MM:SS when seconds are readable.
**5:42**
